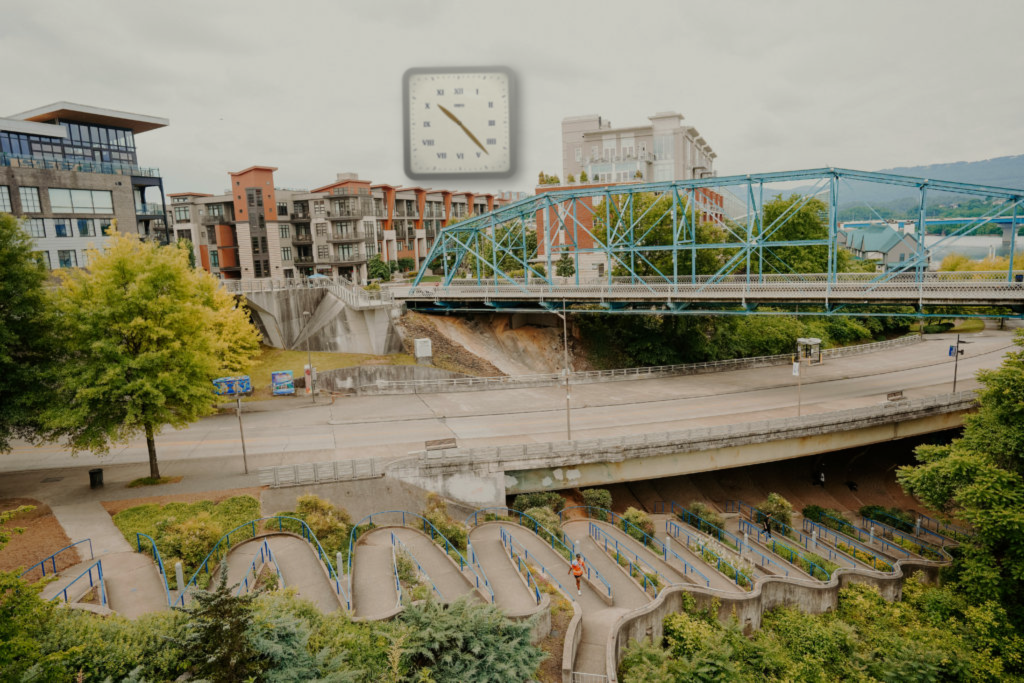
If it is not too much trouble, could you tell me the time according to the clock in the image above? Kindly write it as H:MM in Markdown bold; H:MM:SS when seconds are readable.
**10:23**
